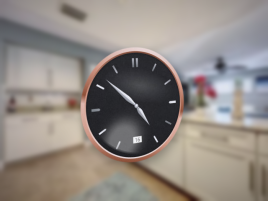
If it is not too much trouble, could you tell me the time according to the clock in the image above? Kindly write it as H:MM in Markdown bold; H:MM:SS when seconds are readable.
**4:52**
